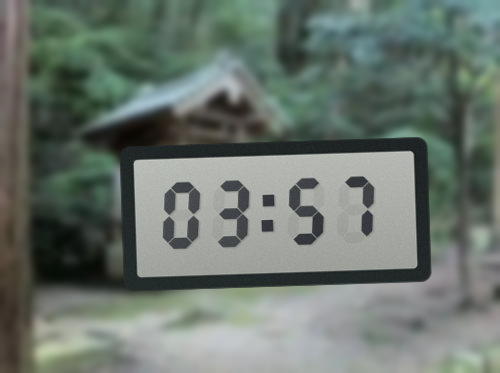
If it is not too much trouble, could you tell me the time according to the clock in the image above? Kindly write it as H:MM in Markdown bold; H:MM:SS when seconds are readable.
**3:57**
